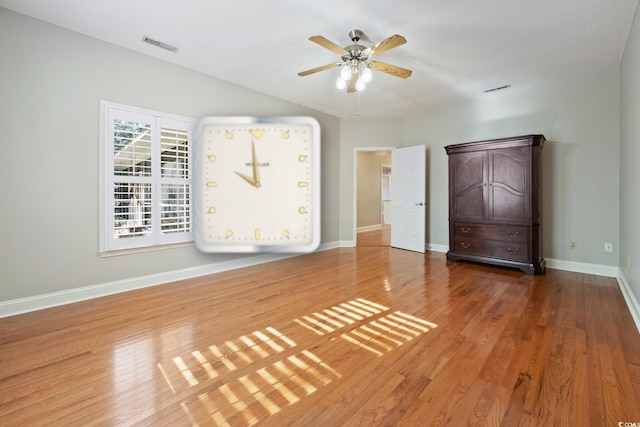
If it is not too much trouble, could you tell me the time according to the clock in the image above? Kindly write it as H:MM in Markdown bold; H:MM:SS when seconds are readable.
**9:59**
